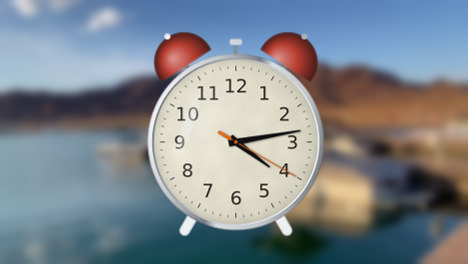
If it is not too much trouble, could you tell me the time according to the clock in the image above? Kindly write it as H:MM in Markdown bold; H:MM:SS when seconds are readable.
**4:13:20**
